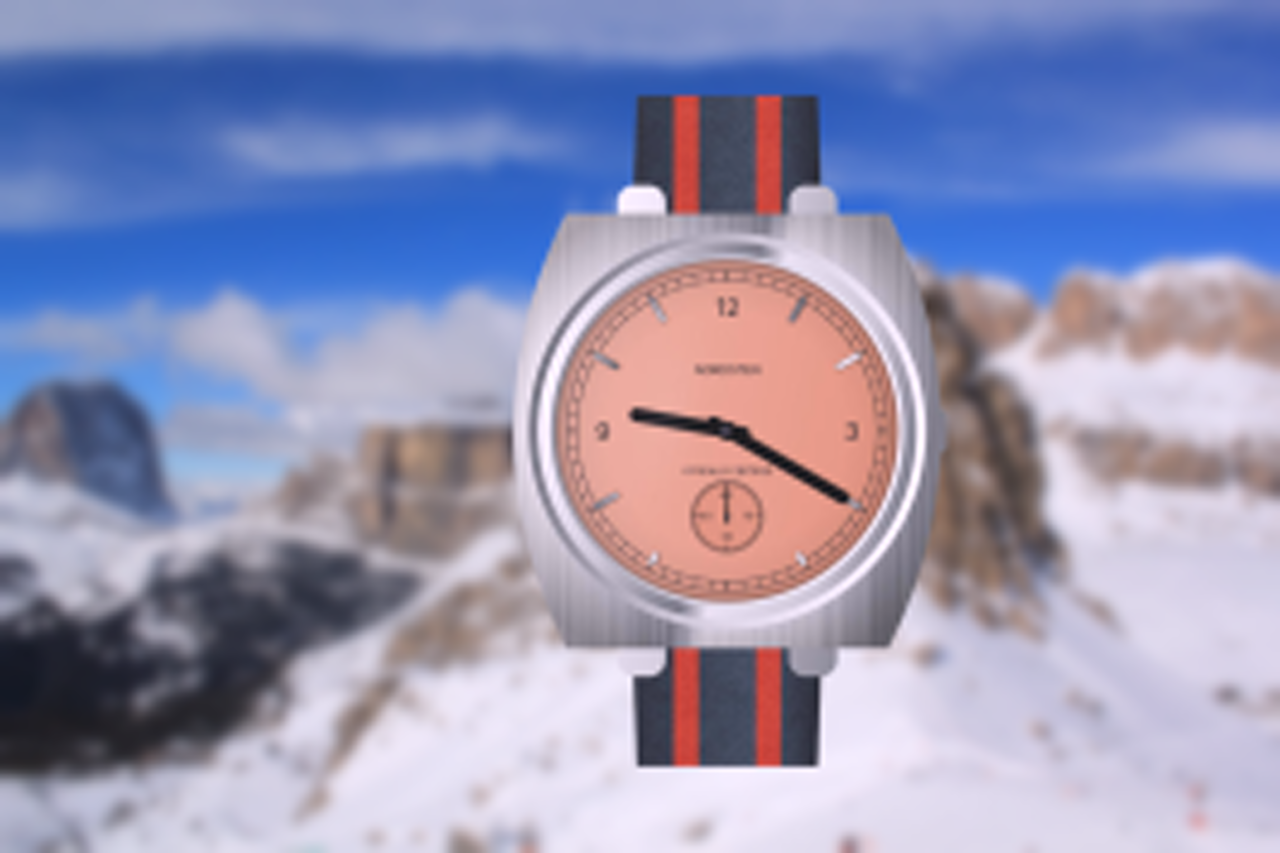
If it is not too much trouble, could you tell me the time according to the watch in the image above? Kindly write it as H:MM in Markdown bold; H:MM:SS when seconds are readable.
**9:20**
